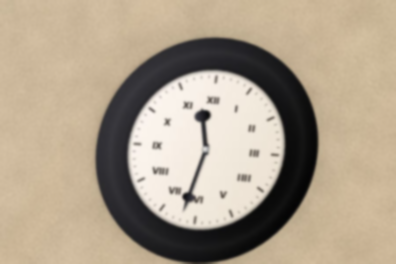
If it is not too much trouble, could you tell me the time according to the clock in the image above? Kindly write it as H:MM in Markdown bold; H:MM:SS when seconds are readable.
**11:32**
